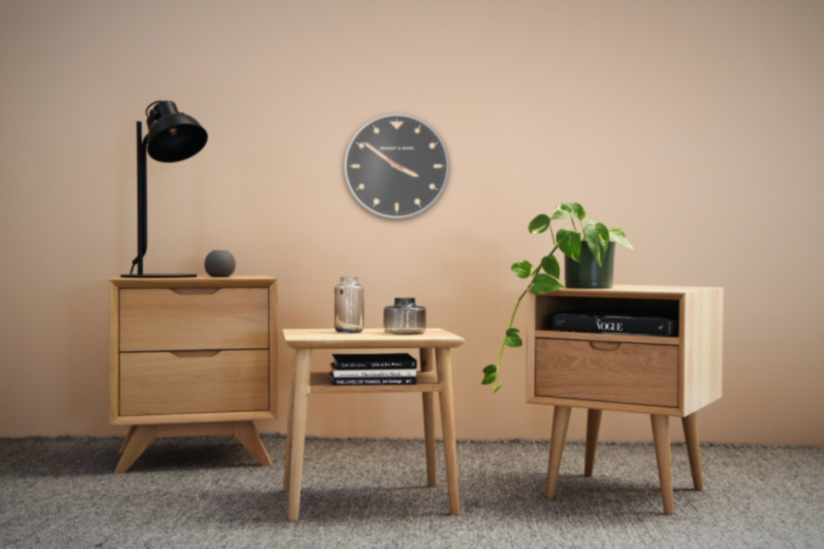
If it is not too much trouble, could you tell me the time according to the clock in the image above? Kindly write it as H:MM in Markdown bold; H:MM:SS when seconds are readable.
**3:51**
